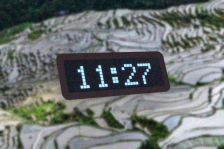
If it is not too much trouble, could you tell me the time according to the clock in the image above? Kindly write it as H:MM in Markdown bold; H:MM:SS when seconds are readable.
**11:27**
